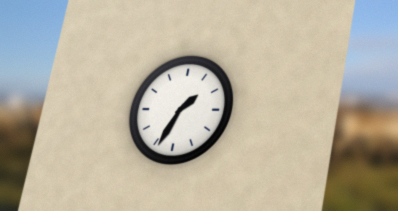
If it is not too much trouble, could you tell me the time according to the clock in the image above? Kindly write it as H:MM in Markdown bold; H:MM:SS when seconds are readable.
**1:34**
